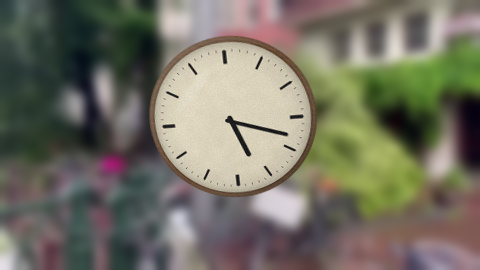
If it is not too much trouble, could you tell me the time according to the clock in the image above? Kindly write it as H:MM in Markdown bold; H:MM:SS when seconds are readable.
**5:18**
